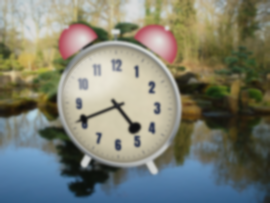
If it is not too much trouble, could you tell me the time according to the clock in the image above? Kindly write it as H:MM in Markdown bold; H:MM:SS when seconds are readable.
**4:41**
